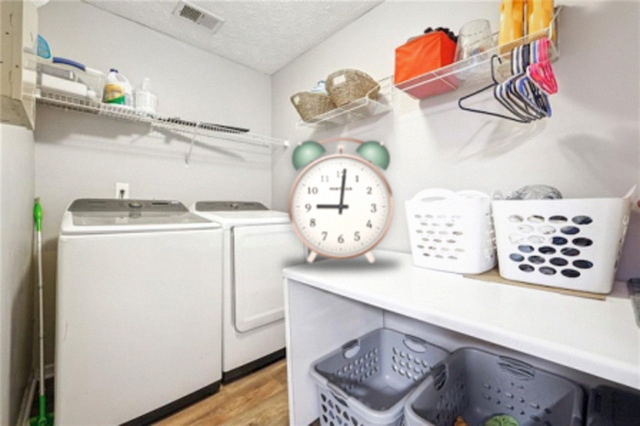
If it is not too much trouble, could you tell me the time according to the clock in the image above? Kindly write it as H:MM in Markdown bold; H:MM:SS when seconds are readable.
**9:01**
